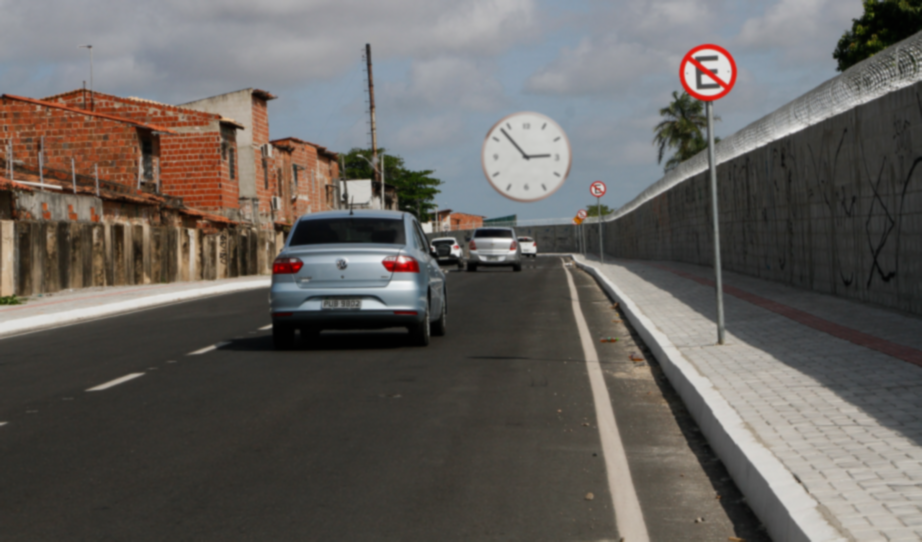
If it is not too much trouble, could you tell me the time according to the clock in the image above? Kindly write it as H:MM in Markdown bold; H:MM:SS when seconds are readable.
**2:53**
